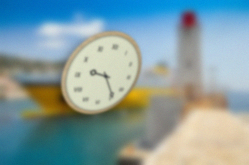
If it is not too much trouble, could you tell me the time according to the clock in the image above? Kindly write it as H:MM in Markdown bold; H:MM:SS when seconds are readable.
**9:24**
